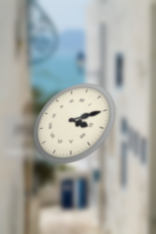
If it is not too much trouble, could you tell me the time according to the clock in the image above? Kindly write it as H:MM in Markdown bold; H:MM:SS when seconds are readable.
**3:10**
